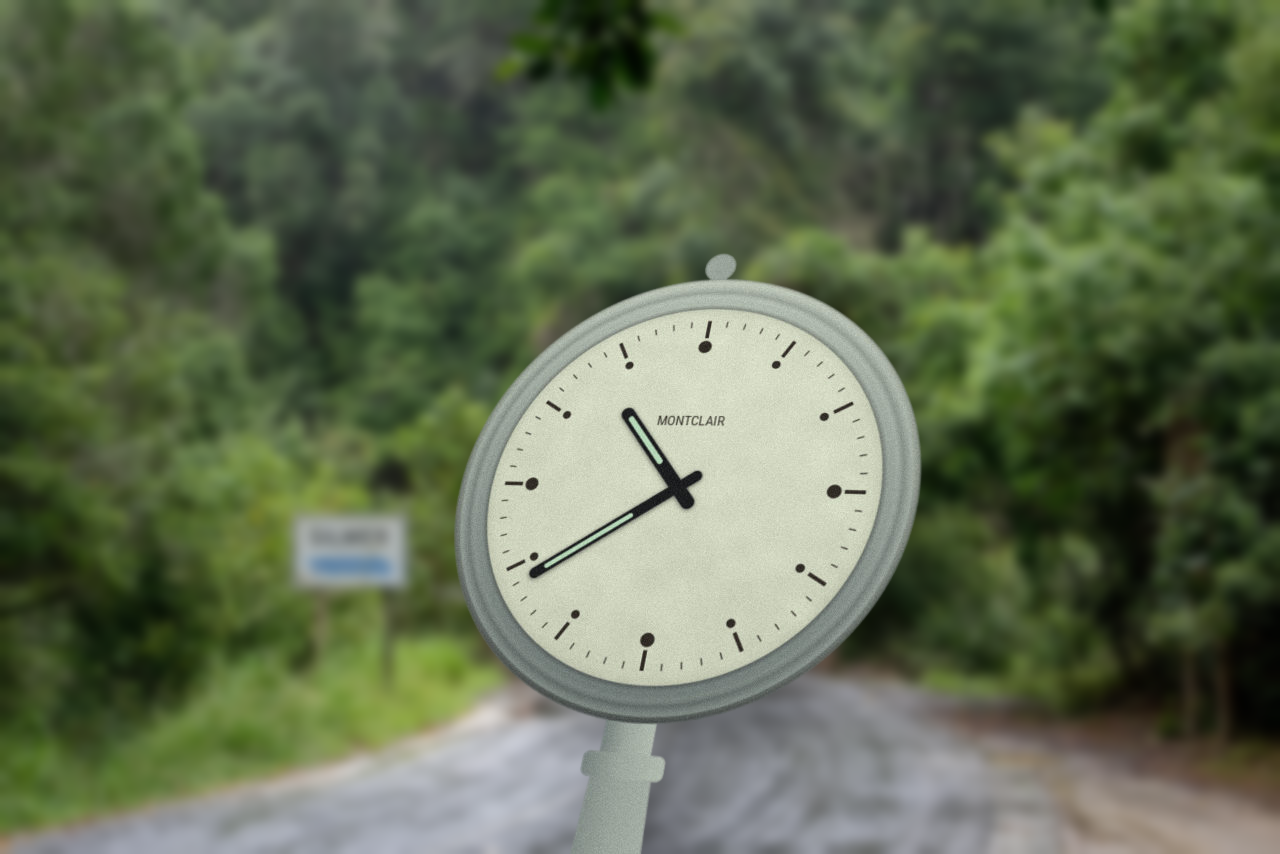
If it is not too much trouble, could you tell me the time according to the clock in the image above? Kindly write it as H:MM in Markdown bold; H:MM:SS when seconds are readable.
**10:39**
